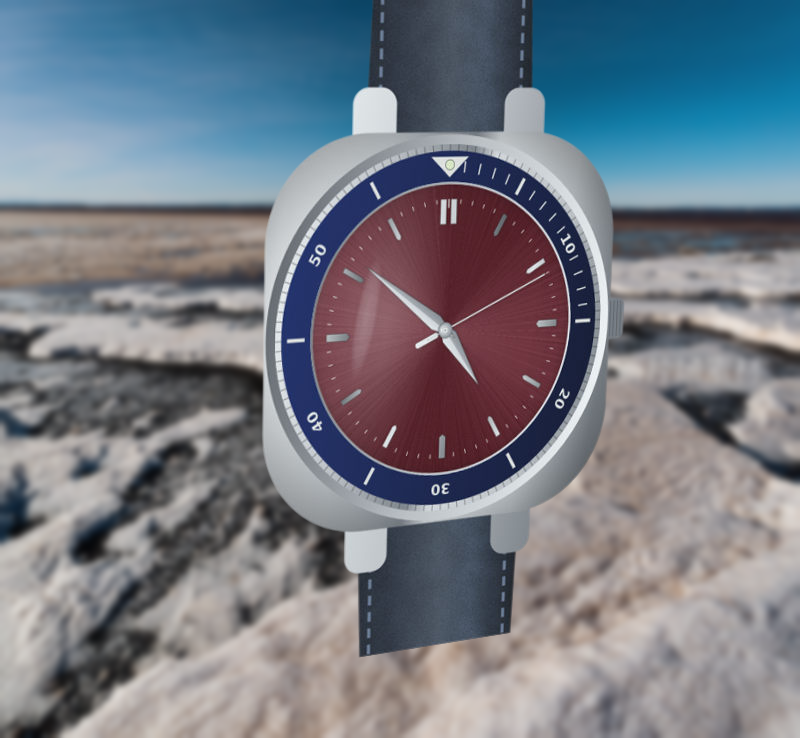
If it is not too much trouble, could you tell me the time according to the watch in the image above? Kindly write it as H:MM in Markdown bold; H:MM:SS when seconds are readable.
**4:51:11**
